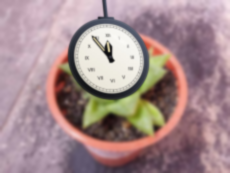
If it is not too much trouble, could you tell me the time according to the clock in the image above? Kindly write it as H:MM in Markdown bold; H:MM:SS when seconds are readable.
**11:54**
